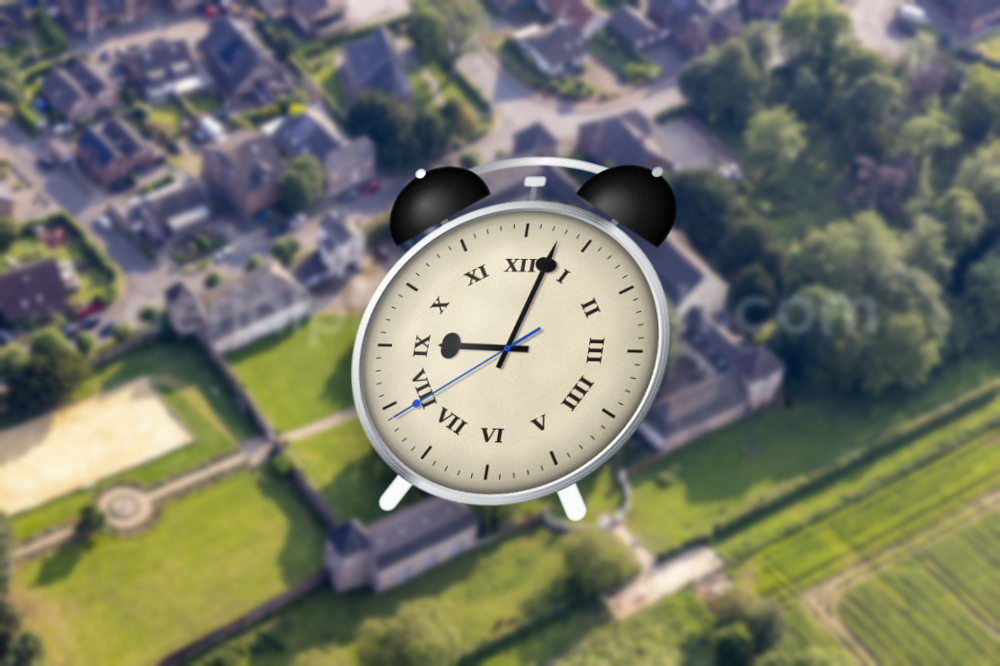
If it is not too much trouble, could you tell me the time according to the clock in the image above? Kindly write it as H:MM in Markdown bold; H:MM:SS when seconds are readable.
**9:02:39**
